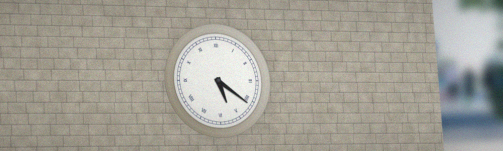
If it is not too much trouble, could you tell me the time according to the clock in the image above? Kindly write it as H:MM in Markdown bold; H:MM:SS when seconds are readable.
**5:21**
